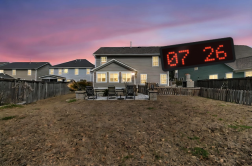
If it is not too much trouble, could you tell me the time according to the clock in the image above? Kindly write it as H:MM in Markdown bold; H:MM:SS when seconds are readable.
**7:26**
